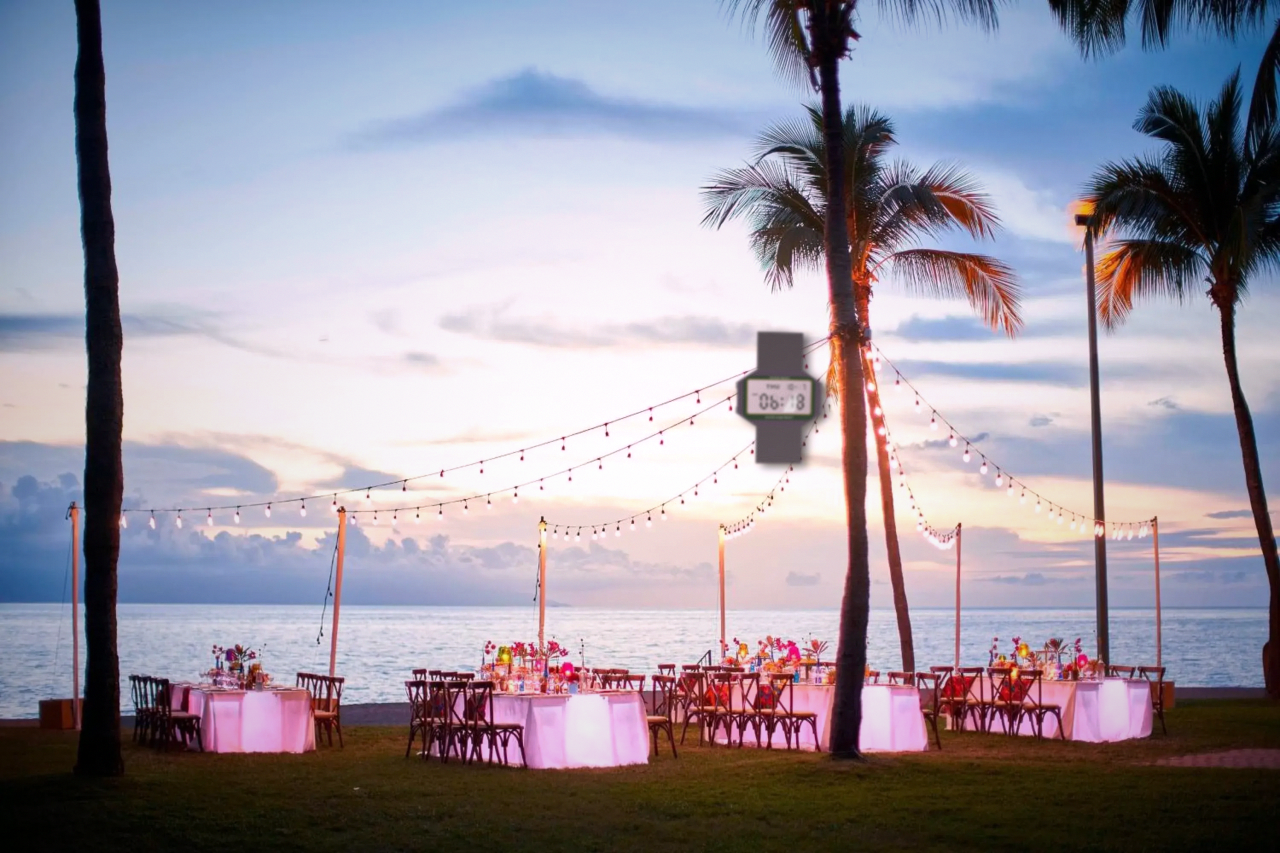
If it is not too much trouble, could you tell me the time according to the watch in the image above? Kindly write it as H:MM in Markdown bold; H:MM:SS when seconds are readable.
**6:18**
